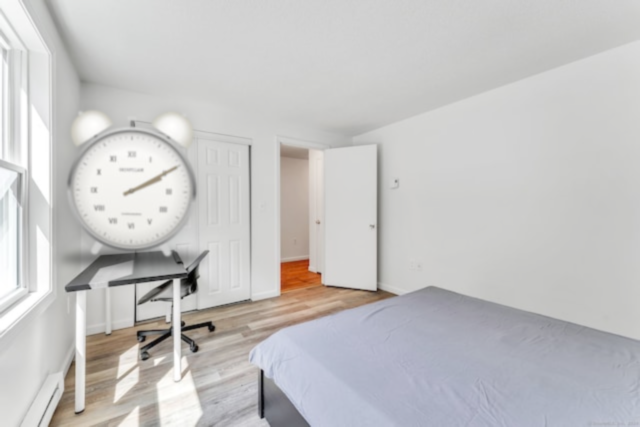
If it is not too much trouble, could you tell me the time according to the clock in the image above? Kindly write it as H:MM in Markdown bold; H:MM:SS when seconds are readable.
**2:10**
